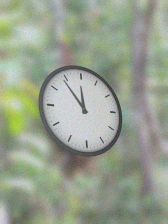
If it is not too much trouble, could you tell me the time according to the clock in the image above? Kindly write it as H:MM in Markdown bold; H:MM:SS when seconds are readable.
**11:54**
